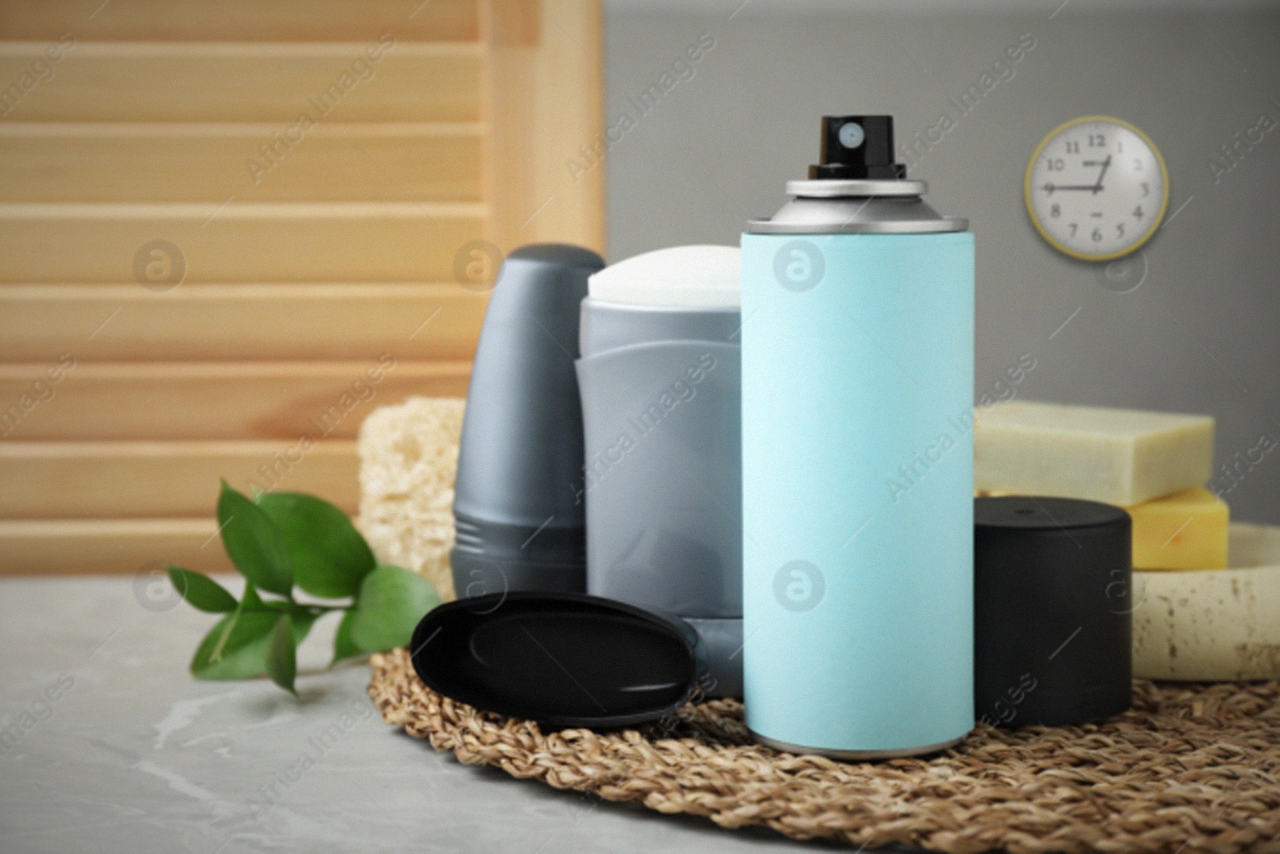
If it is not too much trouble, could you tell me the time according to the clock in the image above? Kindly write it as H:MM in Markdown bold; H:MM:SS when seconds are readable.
**12:45**
